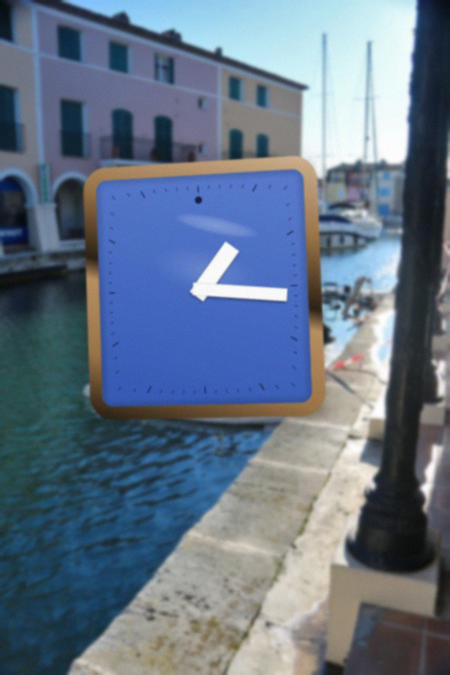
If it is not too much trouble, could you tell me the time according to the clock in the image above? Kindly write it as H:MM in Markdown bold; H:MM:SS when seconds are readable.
**1:16**
